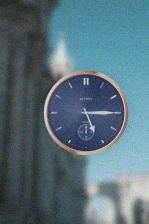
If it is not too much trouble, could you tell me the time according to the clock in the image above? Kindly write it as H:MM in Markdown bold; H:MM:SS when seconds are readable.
**5:15**
